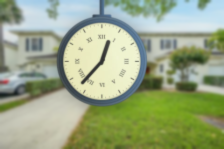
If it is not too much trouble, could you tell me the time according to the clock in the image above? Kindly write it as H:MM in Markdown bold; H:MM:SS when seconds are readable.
**12:37**
